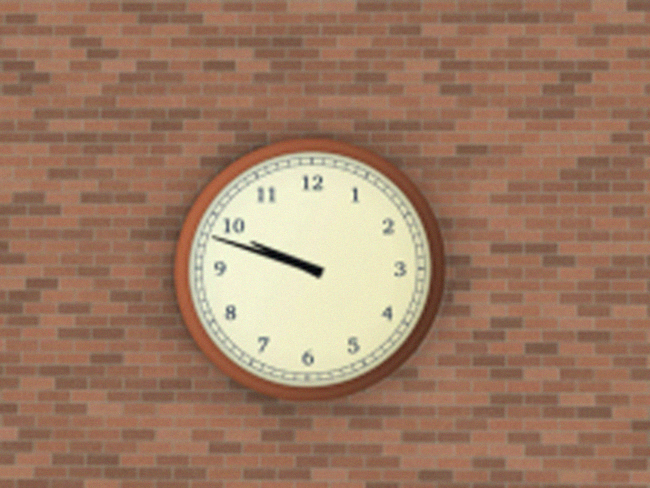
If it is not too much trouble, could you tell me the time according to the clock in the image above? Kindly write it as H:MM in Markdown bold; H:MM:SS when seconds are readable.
**9:48**
